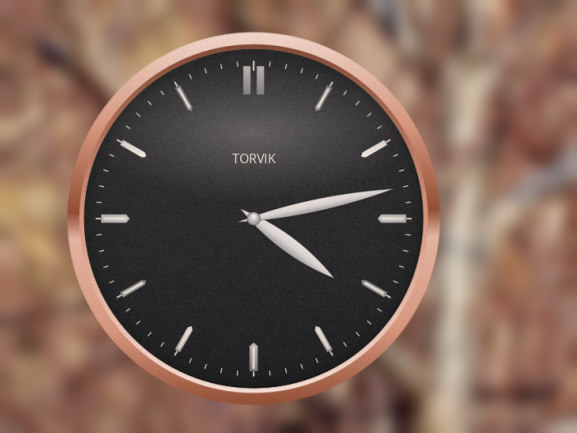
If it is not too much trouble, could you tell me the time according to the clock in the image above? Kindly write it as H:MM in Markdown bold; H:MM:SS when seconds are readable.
**4:13**
